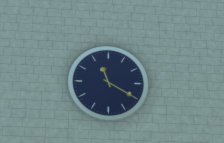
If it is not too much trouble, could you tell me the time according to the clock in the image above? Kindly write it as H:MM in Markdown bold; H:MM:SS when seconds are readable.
**11:20**
